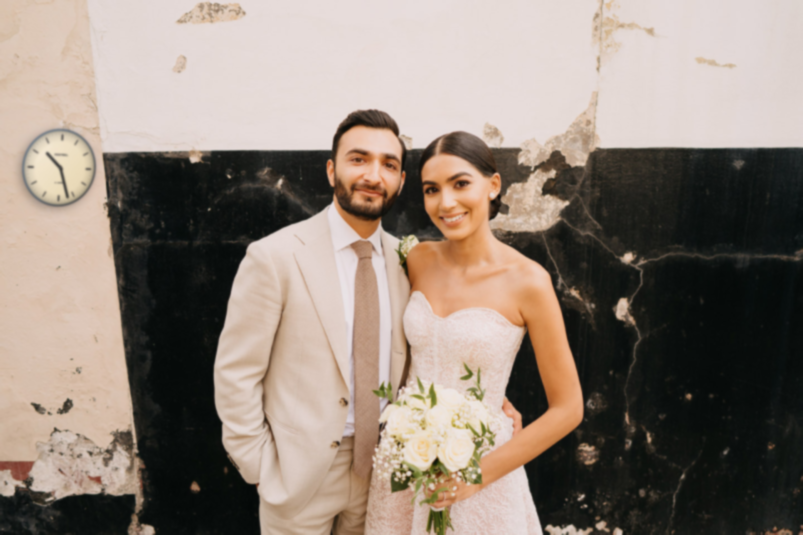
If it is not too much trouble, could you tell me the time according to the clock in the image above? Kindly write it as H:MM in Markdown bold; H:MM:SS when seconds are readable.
**10:27**
